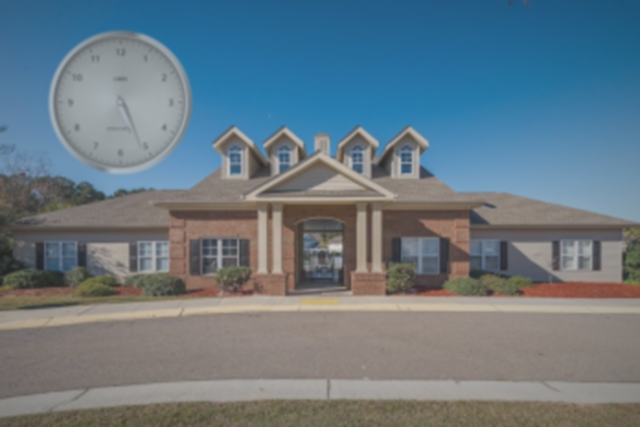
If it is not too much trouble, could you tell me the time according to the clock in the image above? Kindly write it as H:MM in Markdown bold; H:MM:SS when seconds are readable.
**5:26**
